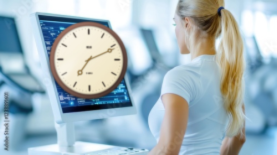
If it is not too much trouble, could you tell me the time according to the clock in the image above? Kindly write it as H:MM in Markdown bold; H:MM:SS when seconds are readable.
**7:11**
